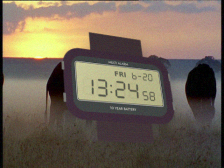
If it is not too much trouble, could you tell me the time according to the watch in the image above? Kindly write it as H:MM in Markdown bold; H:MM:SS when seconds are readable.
**13:24:58**
